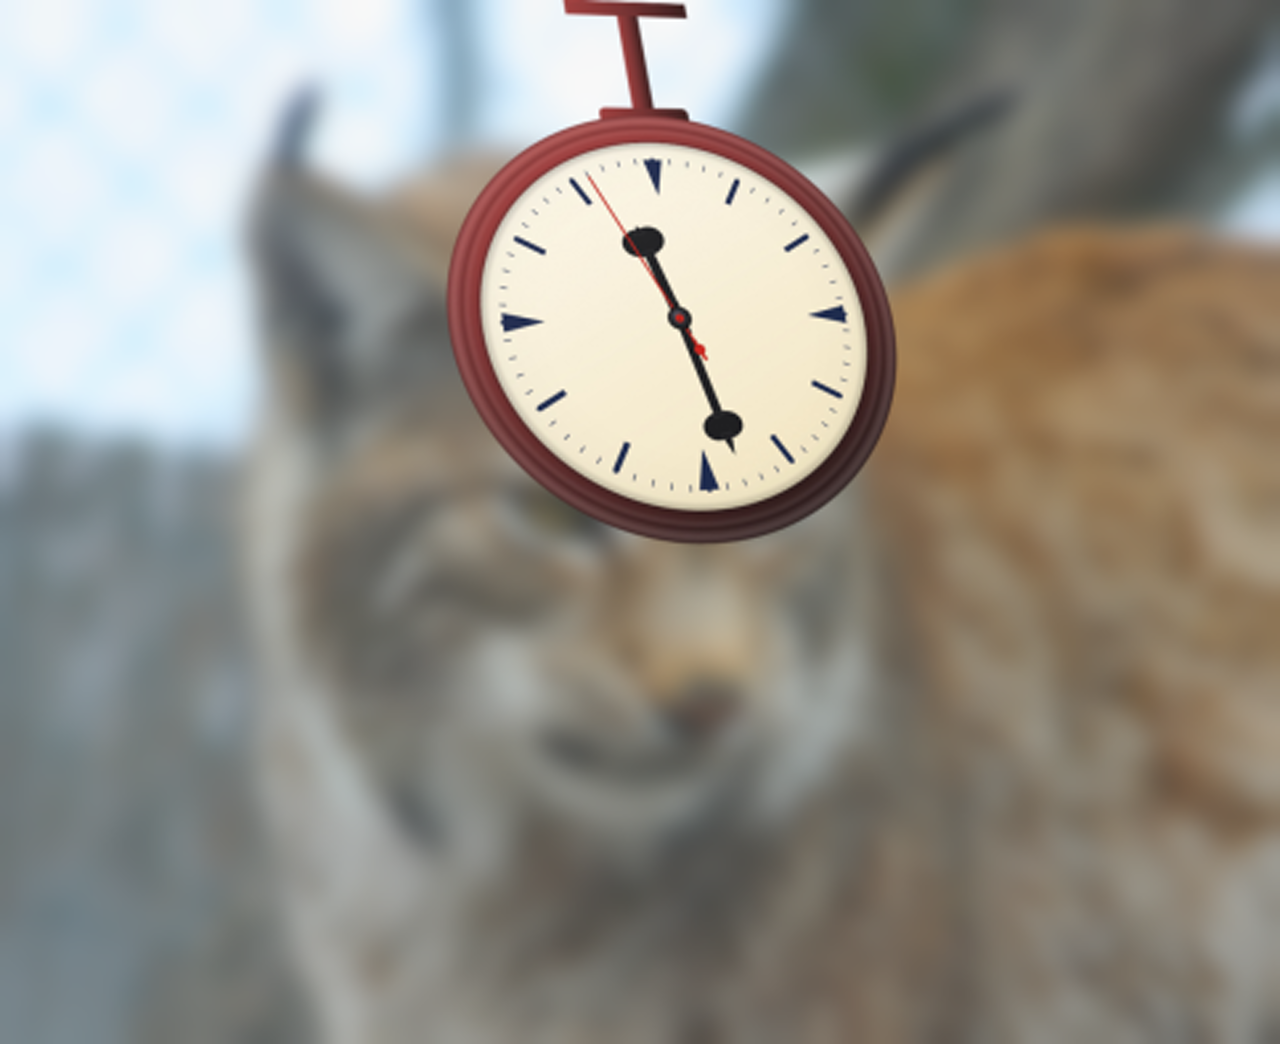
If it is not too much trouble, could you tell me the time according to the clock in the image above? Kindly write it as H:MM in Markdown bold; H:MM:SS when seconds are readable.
**11:27:56**
